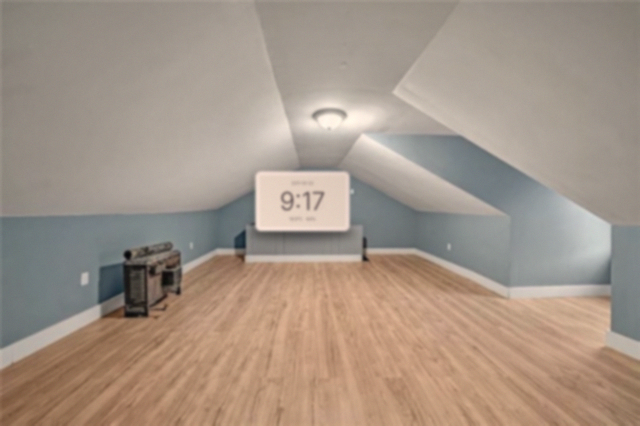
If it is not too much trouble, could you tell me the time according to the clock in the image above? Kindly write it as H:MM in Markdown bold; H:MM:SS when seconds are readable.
**9:17**
